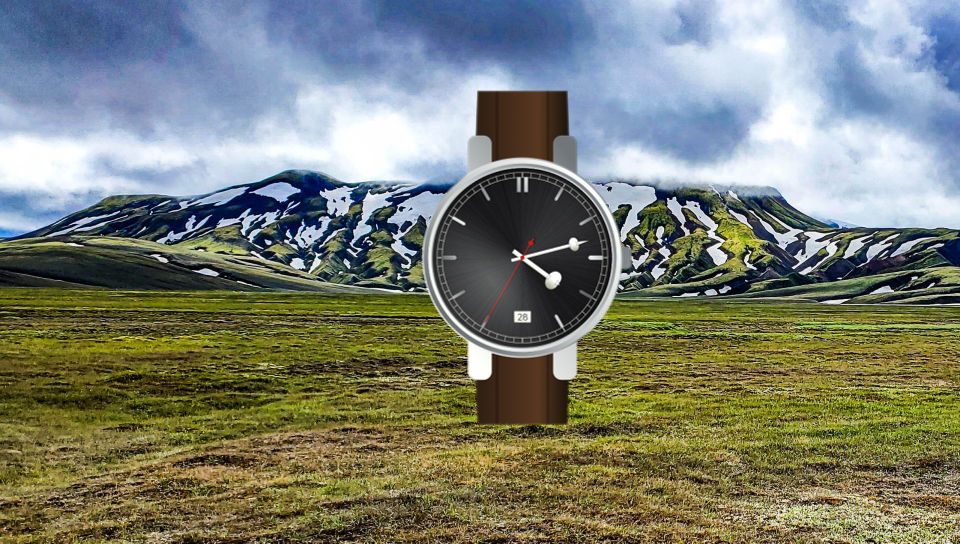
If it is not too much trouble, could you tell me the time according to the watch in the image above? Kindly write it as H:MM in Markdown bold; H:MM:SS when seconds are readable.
**4:12:35**
